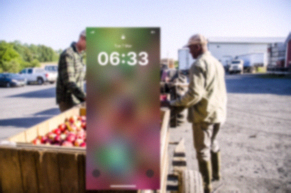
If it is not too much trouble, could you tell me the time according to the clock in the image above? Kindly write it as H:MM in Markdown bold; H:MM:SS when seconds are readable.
**6:33**
